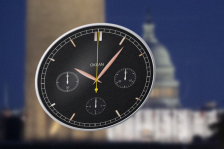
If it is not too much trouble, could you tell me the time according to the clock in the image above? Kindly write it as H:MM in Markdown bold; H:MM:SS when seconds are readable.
**10:06**
